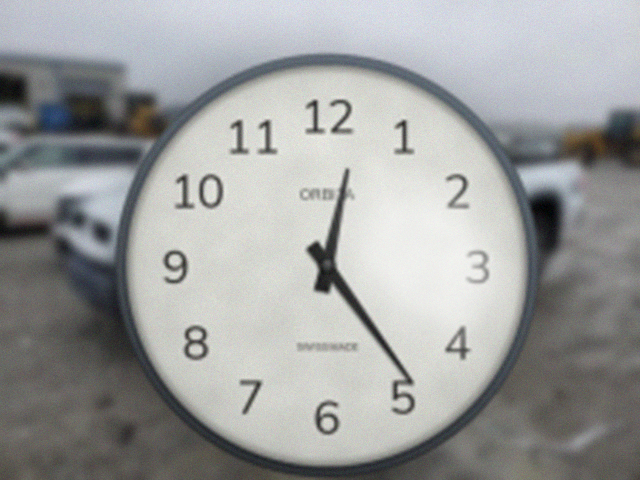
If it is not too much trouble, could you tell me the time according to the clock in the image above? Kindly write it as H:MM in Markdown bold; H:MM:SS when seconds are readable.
**12:24**
